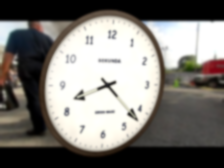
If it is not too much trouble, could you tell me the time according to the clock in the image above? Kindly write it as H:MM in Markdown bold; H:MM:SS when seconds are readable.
**8:22**
